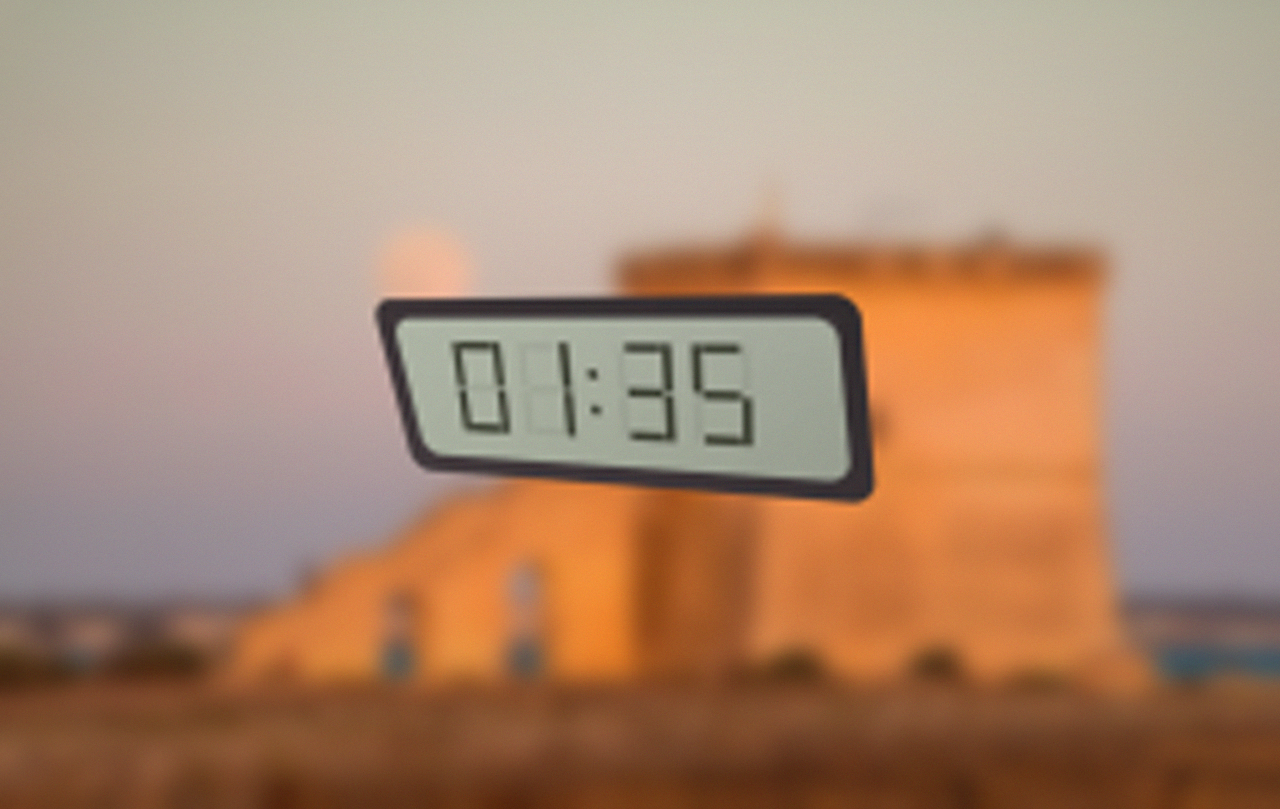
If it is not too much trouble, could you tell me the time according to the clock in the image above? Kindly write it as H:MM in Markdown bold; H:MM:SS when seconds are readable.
**1:35**
